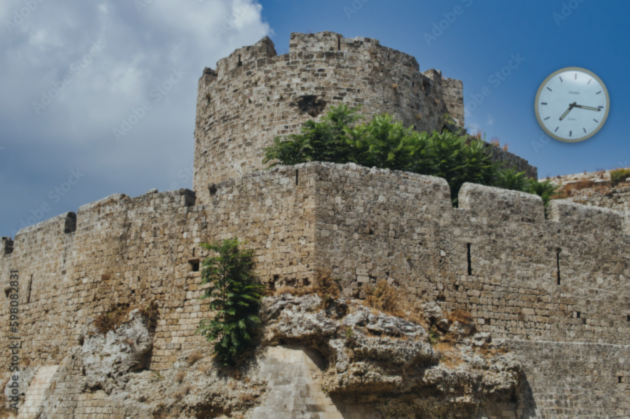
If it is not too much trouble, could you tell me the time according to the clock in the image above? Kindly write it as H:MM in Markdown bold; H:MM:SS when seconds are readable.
**7:16**
